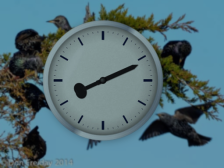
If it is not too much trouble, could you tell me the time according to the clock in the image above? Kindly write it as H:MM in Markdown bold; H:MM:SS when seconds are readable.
**8:11**
